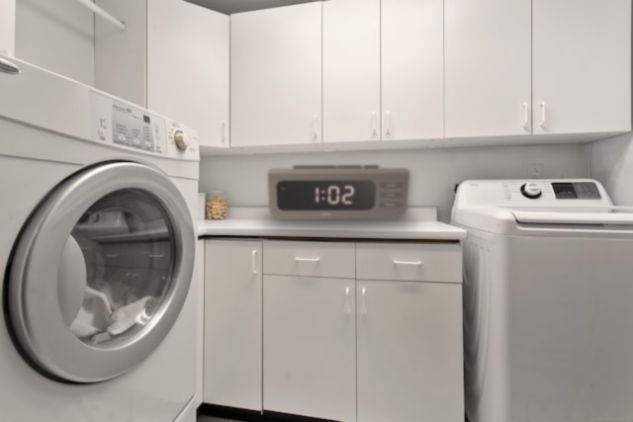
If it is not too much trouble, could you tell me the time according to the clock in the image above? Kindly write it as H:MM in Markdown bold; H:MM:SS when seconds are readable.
**1:02**
